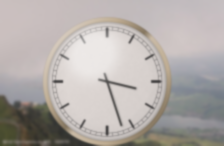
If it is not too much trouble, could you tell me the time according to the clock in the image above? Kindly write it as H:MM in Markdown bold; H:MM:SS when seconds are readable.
**3:27**
